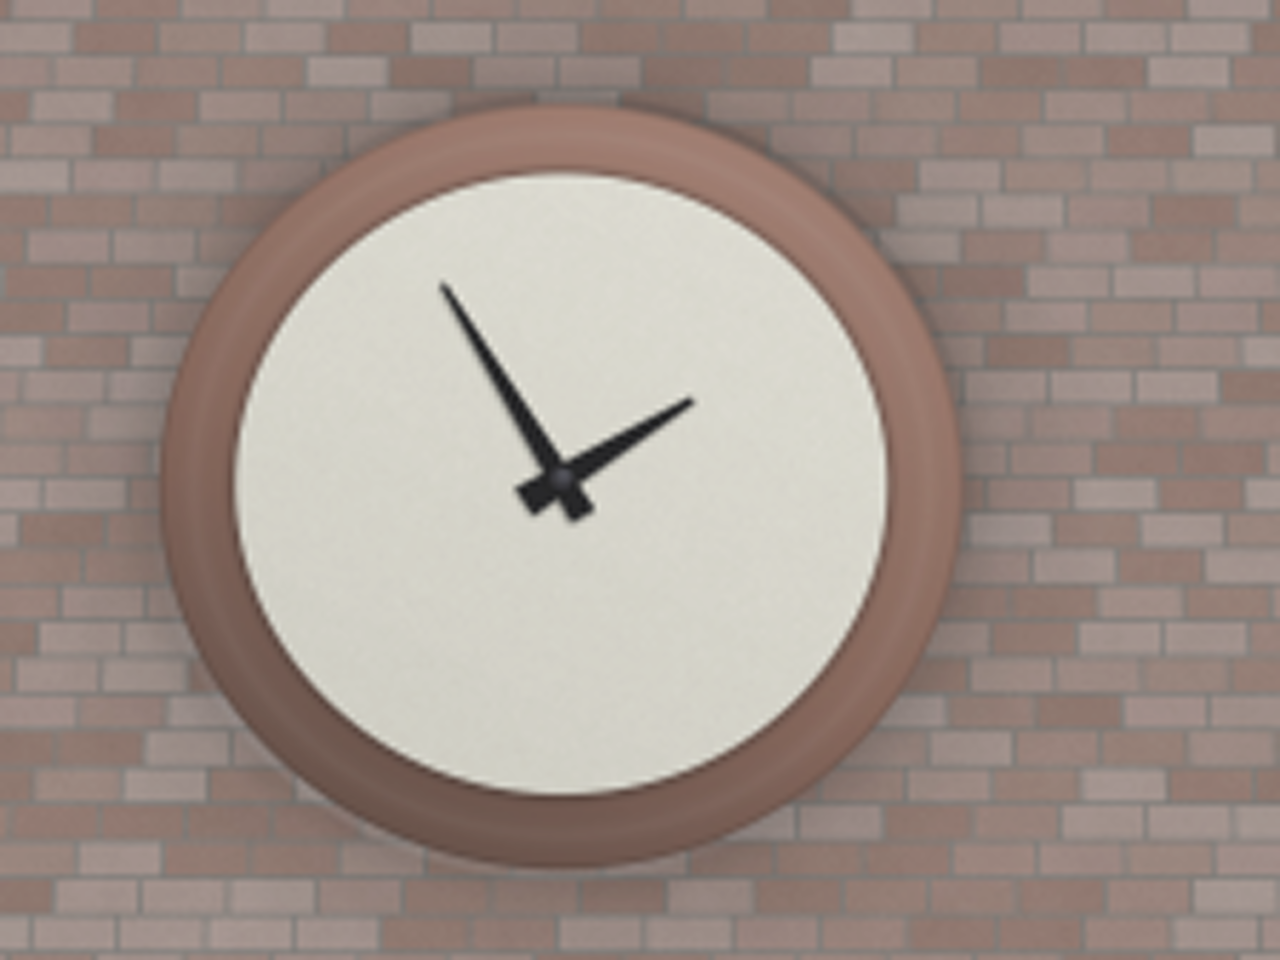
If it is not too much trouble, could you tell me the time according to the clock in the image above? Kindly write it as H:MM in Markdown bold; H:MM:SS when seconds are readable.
**1:55**
